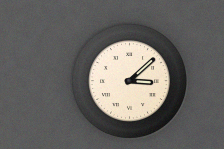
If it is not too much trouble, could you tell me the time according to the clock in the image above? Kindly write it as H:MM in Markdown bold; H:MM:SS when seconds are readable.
**3:08**
